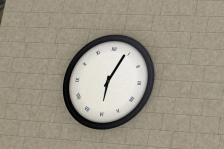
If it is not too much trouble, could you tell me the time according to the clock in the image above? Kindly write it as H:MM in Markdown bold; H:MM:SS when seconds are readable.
**6:04**
